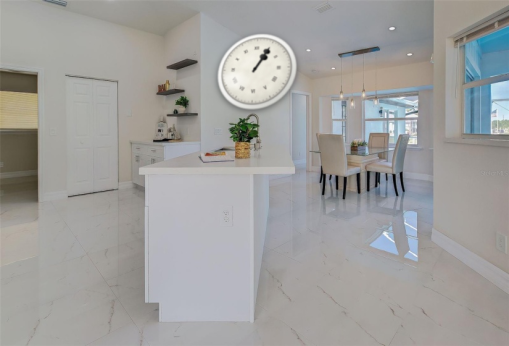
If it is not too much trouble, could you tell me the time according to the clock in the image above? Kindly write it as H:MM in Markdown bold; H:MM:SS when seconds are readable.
**1:05**
